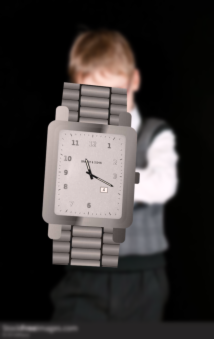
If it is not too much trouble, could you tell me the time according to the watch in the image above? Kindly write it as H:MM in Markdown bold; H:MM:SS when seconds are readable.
**11:19**
